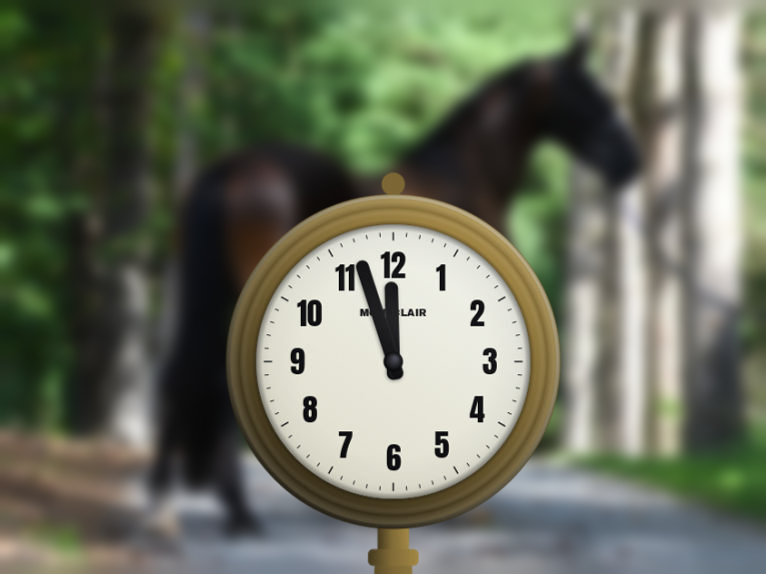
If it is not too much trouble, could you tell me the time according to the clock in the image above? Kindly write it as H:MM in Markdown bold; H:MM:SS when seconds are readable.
**11:57**
